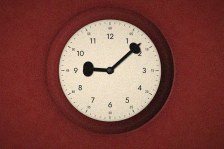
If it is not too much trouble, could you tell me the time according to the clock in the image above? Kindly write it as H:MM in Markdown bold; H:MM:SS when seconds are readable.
**9:08**
